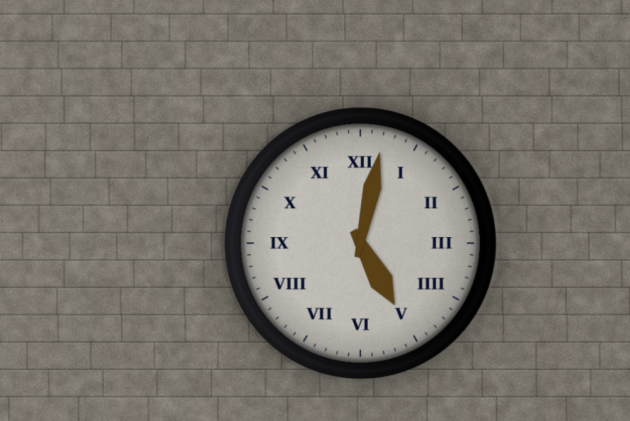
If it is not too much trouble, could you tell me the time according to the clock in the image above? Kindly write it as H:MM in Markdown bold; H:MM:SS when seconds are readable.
**5:02**
